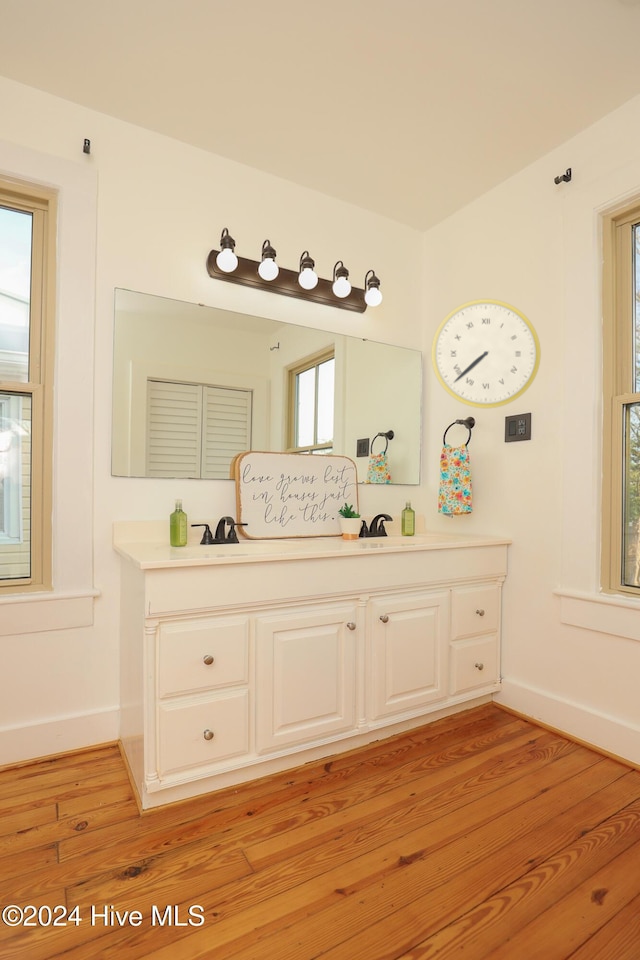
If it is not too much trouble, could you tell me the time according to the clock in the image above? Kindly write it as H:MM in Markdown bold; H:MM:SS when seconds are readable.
**7:38**
